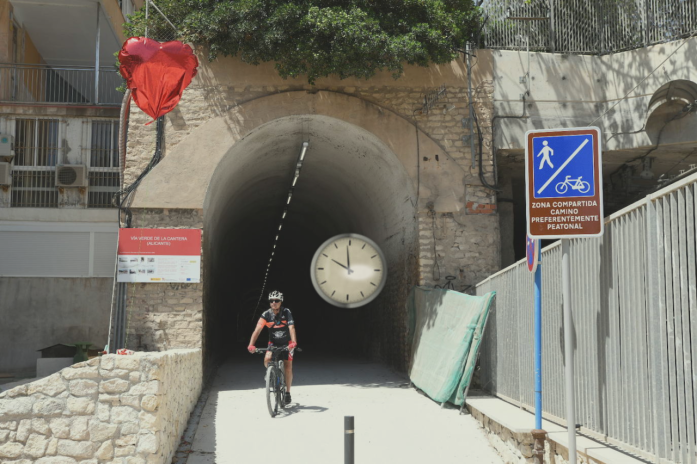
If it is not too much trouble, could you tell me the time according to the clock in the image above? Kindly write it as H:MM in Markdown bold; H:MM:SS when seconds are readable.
**9:59**
